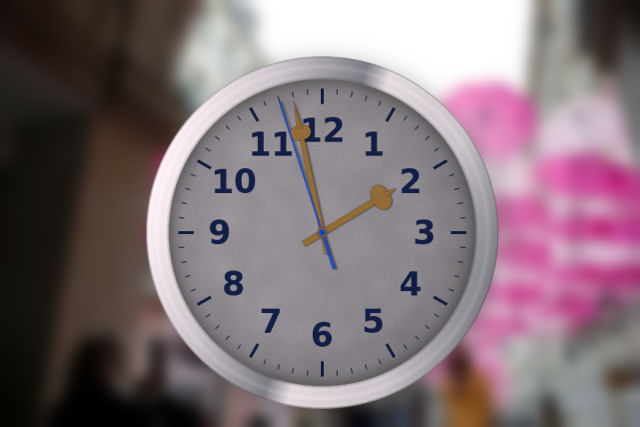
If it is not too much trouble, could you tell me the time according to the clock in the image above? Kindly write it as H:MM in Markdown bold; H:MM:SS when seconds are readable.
**1:57:57**
